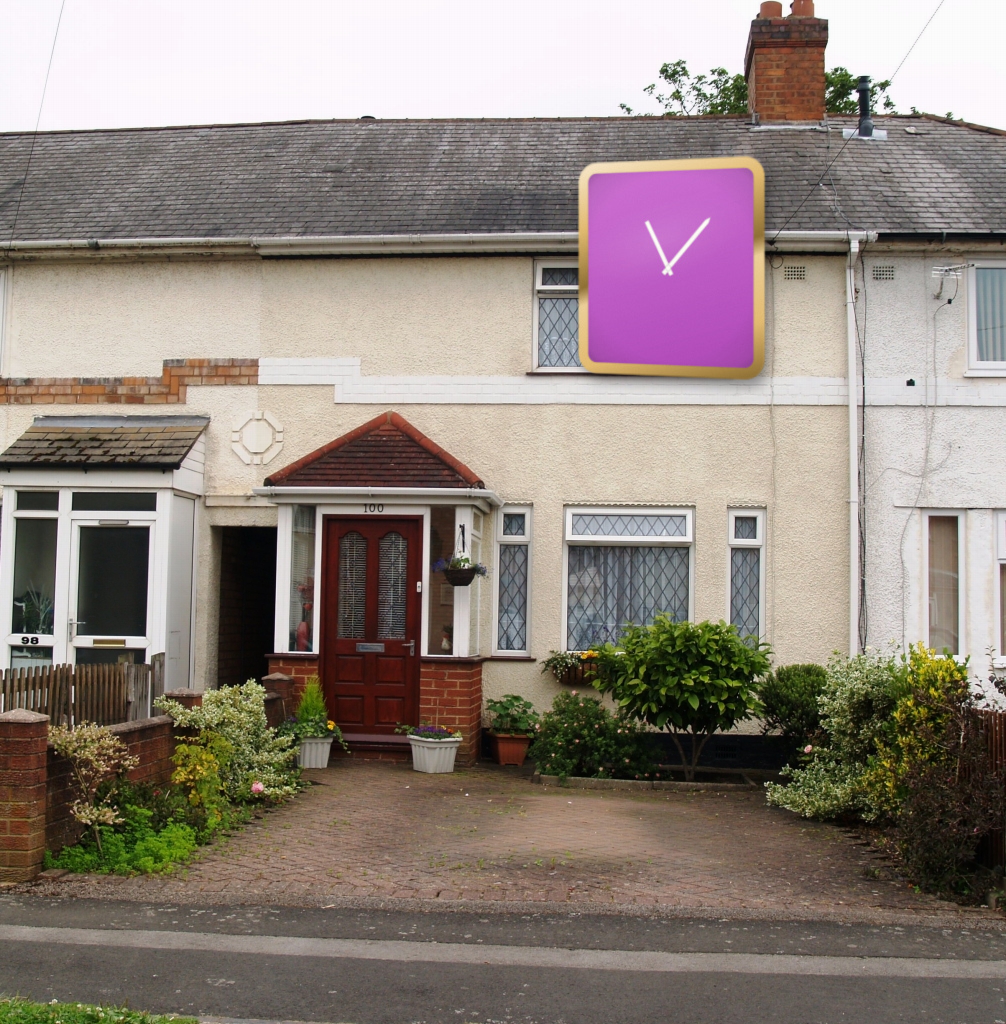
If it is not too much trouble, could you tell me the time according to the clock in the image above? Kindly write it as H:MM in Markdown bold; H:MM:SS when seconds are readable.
**11:07**
